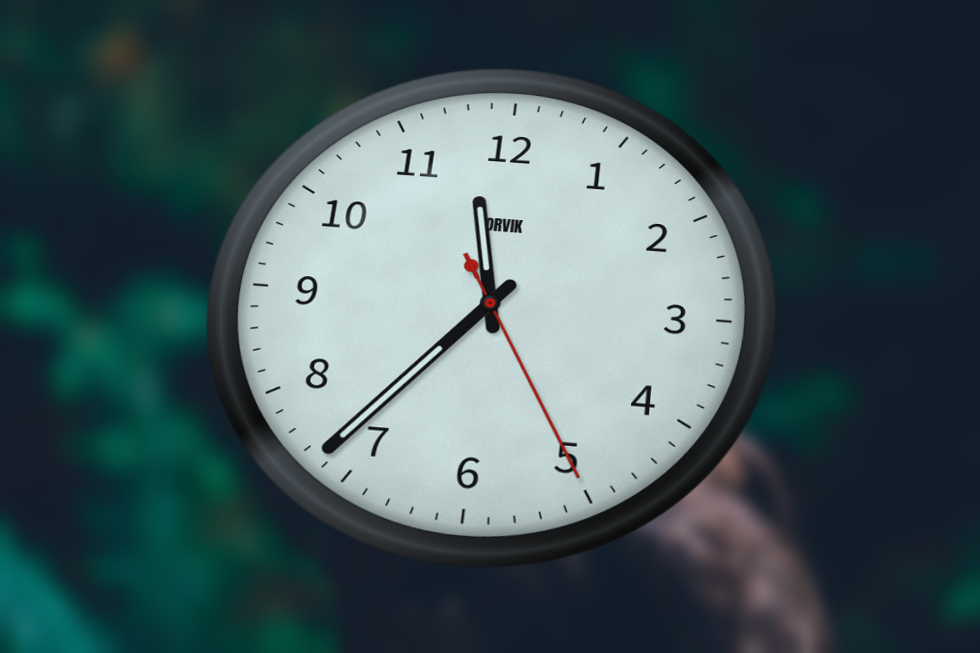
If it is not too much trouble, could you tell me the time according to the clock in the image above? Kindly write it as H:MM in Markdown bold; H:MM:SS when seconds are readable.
**11:36:25**
